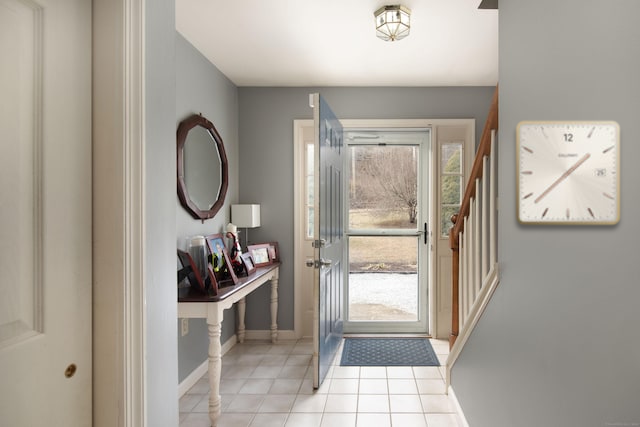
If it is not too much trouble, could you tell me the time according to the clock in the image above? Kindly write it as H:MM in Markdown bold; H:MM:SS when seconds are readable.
**1:38**
